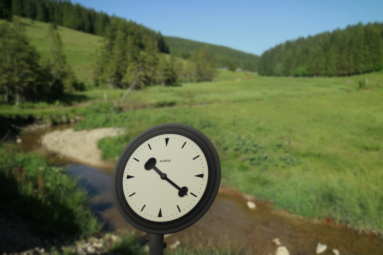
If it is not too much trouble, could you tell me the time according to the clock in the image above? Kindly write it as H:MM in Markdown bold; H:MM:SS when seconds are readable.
**10:21**
